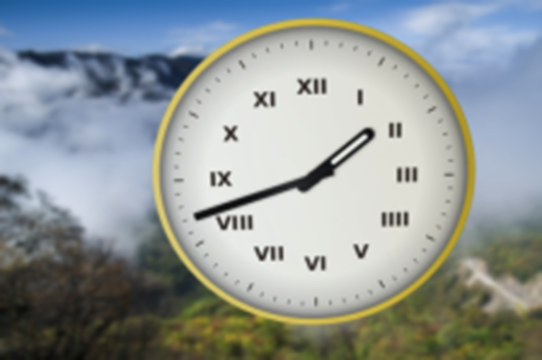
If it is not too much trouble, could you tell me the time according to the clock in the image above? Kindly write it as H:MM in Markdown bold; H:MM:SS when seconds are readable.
**1:42**
